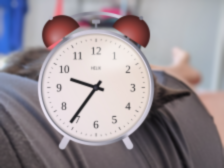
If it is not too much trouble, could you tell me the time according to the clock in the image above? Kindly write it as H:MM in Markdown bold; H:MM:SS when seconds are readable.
**9:36**
